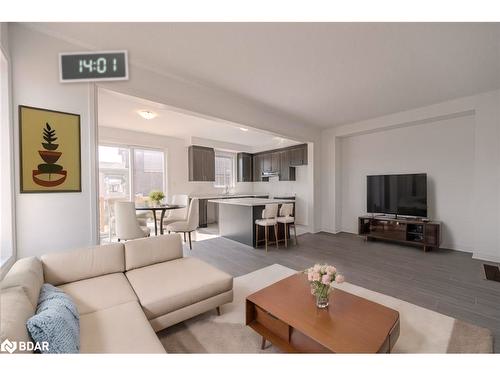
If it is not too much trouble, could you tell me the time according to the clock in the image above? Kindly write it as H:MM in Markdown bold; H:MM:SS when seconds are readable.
**14:01**
